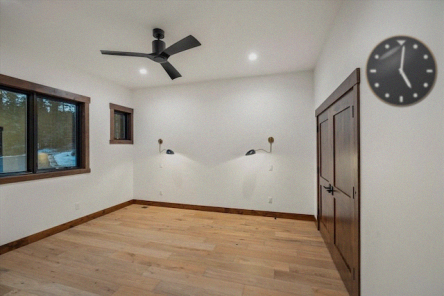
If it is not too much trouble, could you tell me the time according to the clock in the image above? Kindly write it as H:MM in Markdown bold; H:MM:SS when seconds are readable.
**5:01**
